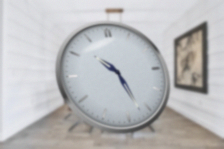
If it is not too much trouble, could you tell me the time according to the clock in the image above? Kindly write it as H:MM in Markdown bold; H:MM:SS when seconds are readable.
**10:27**
